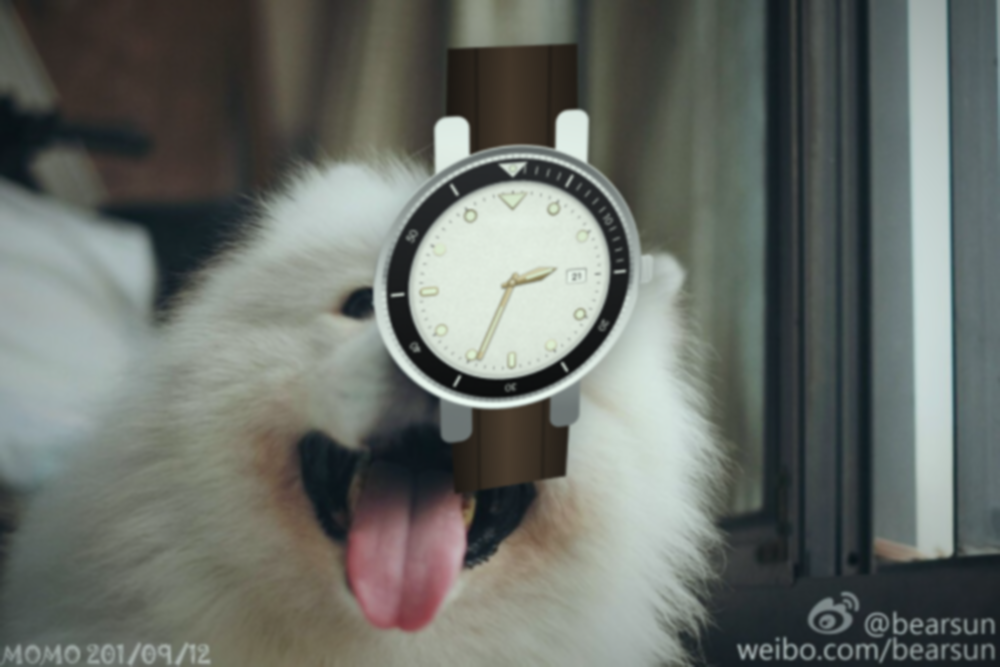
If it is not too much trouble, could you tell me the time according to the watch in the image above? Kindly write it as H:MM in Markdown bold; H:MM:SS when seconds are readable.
**2:34**
